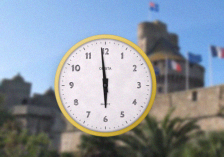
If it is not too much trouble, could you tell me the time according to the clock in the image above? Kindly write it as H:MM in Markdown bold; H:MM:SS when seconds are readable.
**5:59**
